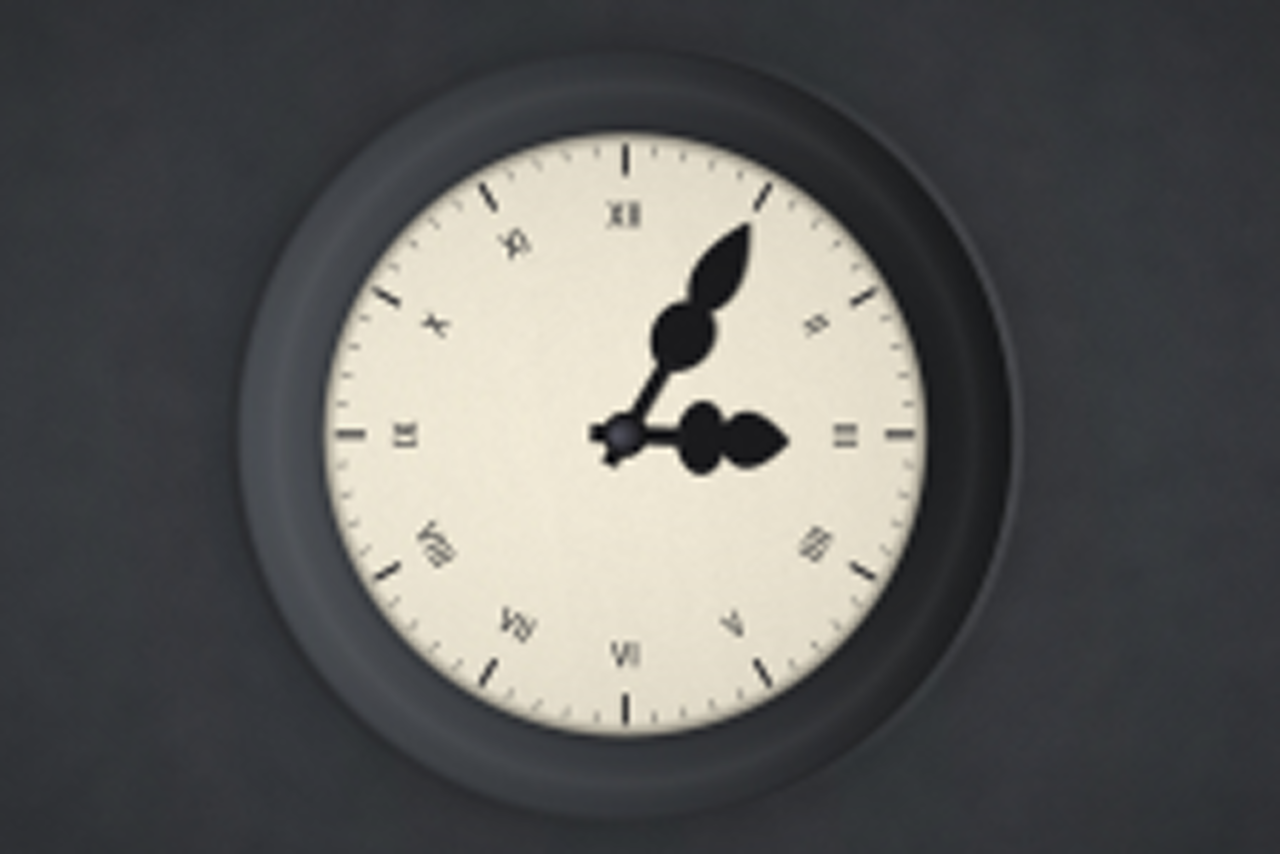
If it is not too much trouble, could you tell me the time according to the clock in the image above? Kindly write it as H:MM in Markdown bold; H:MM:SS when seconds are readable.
**3:05**
